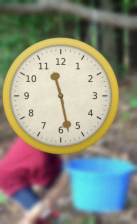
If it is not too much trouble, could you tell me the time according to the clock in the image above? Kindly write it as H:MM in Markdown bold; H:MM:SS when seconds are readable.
**11:28**
